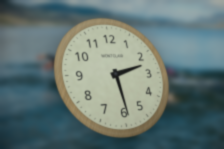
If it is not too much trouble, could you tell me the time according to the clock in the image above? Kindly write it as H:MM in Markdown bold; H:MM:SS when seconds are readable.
**2:29**
